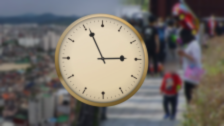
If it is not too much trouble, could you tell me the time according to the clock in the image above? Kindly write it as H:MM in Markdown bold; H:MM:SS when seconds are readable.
**2:56**
